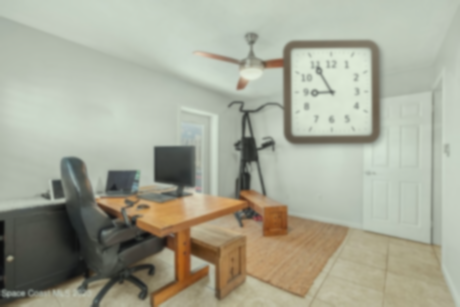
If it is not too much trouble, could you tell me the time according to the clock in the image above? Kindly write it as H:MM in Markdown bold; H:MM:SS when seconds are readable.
**8:55**
